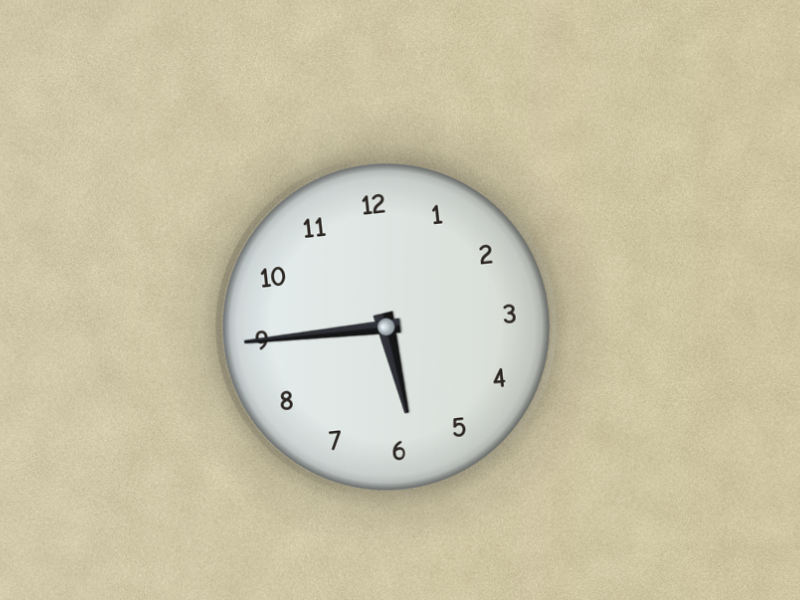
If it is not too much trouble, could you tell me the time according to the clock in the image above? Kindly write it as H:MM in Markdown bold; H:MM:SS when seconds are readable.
**5:45**
